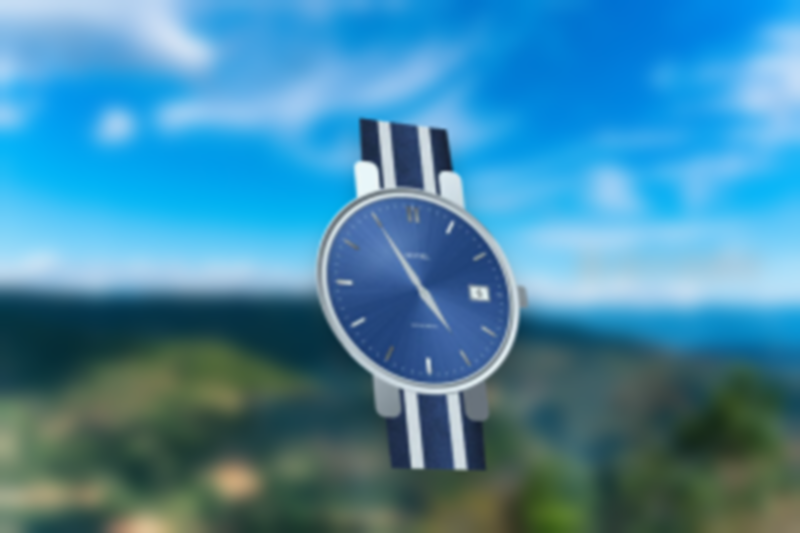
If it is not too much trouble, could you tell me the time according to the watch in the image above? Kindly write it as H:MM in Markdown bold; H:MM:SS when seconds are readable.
**4:55**
